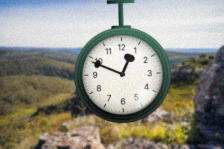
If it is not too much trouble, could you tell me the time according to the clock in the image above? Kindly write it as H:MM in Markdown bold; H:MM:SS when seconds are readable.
**12:49**
